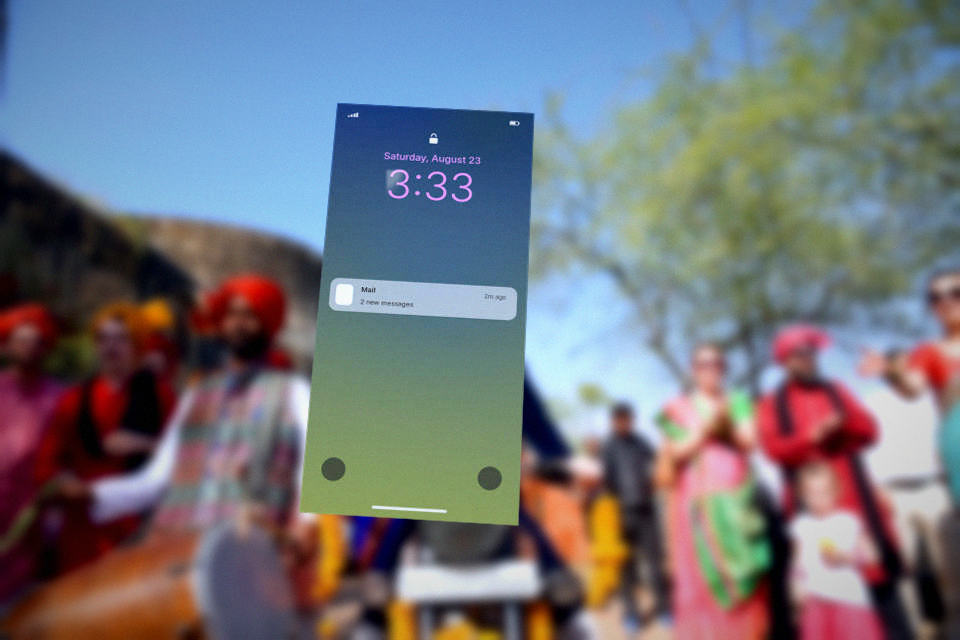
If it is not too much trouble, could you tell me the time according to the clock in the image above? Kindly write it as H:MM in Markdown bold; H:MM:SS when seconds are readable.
**3:33**
